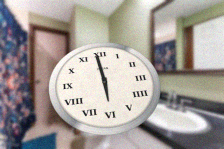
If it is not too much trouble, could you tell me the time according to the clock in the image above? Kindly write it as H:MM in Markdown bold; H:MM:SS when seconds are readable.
**5:59**
